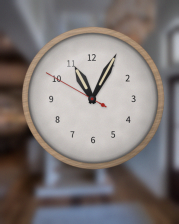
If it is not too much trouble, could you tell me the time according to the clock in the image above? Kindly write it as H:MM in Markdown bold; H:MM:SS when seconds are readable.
**11:04:50**
